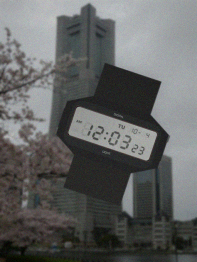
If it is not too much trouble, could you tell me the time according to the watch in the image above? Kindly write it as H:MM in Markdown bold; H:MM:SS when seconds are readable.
**12:03:23**
